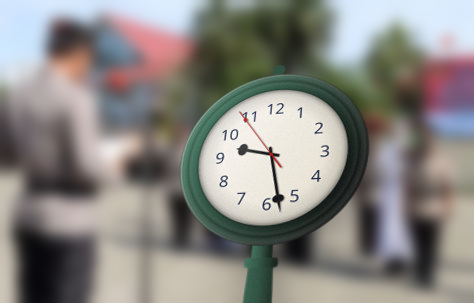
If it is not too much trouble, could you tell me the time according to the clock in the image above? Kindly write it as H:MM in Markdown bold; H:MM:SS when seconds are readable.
**9:27:54**
